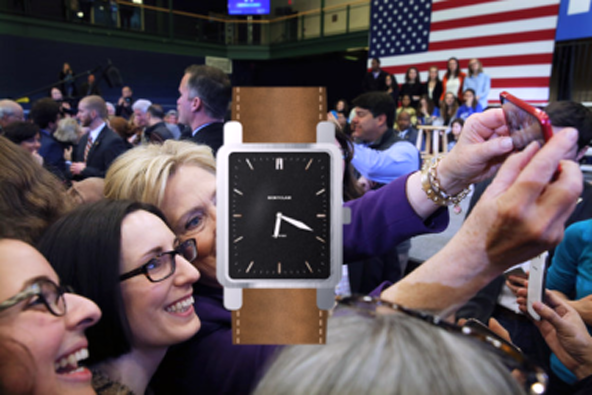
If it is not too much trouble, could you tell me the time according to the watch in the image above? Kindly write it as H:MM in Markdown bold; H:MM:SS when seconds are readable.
**6:19**
